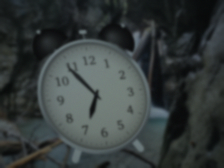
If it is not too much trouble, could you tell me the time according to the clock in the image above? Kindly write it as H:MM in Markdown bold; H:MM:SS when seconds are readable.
**6:54**
